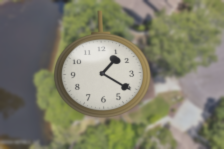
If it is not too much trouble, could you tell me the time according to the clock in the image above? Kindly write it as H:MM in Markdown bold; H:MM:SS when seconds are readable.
**1:21**
